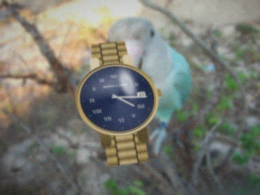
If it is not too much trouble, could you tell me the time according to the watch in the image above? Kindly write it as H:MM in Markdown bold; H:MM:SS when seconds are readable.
**4:16**
